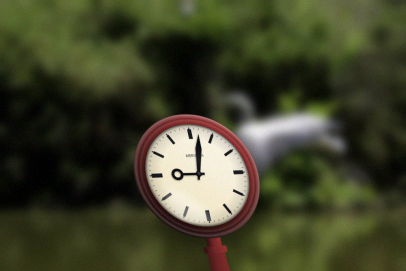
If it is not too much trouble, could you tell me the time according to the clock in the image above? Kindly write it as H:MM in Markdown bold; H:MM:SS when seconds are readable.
**9:02**
